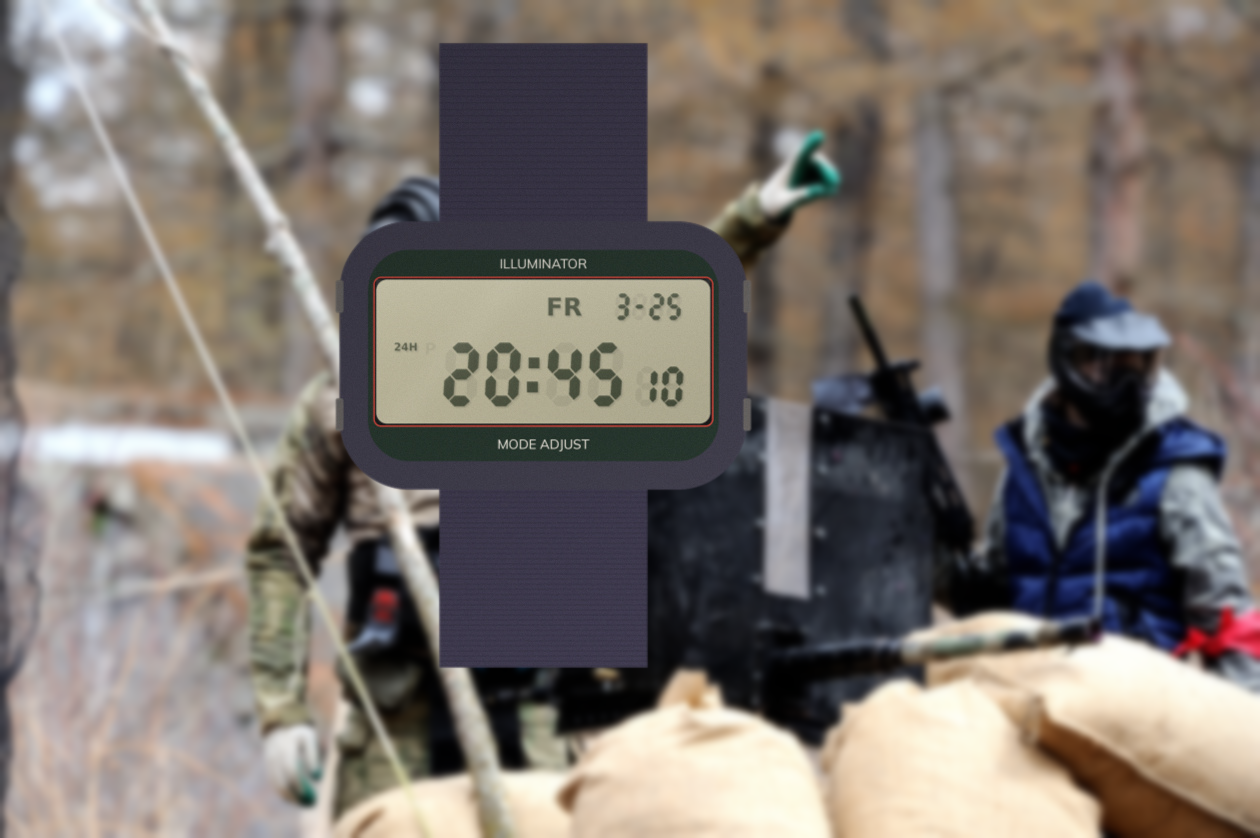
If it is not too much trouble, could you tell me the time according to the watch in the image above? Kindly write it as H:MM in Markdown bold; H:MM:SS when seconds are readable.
**20:45:10**
